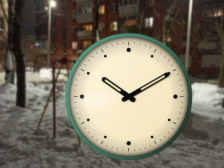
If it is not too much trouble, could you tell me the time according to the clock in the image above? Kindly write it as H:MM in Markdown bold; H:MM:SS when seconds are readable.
**10:10**
